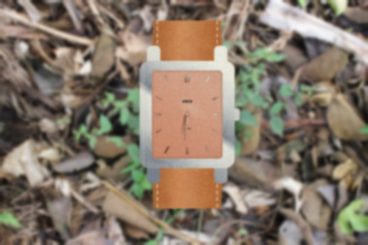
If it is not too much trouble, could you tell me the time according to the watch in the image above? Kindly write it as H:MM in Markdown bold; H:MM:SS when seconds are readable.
**6:31**
